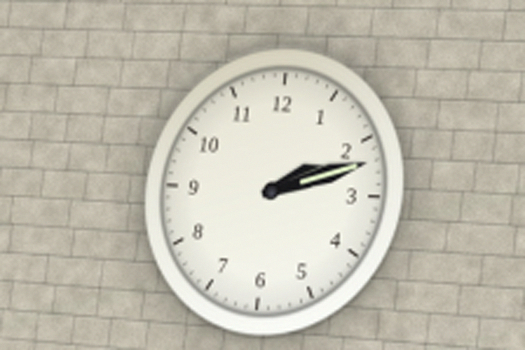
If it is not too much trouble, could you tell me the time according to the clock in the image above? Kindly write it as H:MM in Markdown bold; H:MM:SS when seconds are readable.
**2:12**
